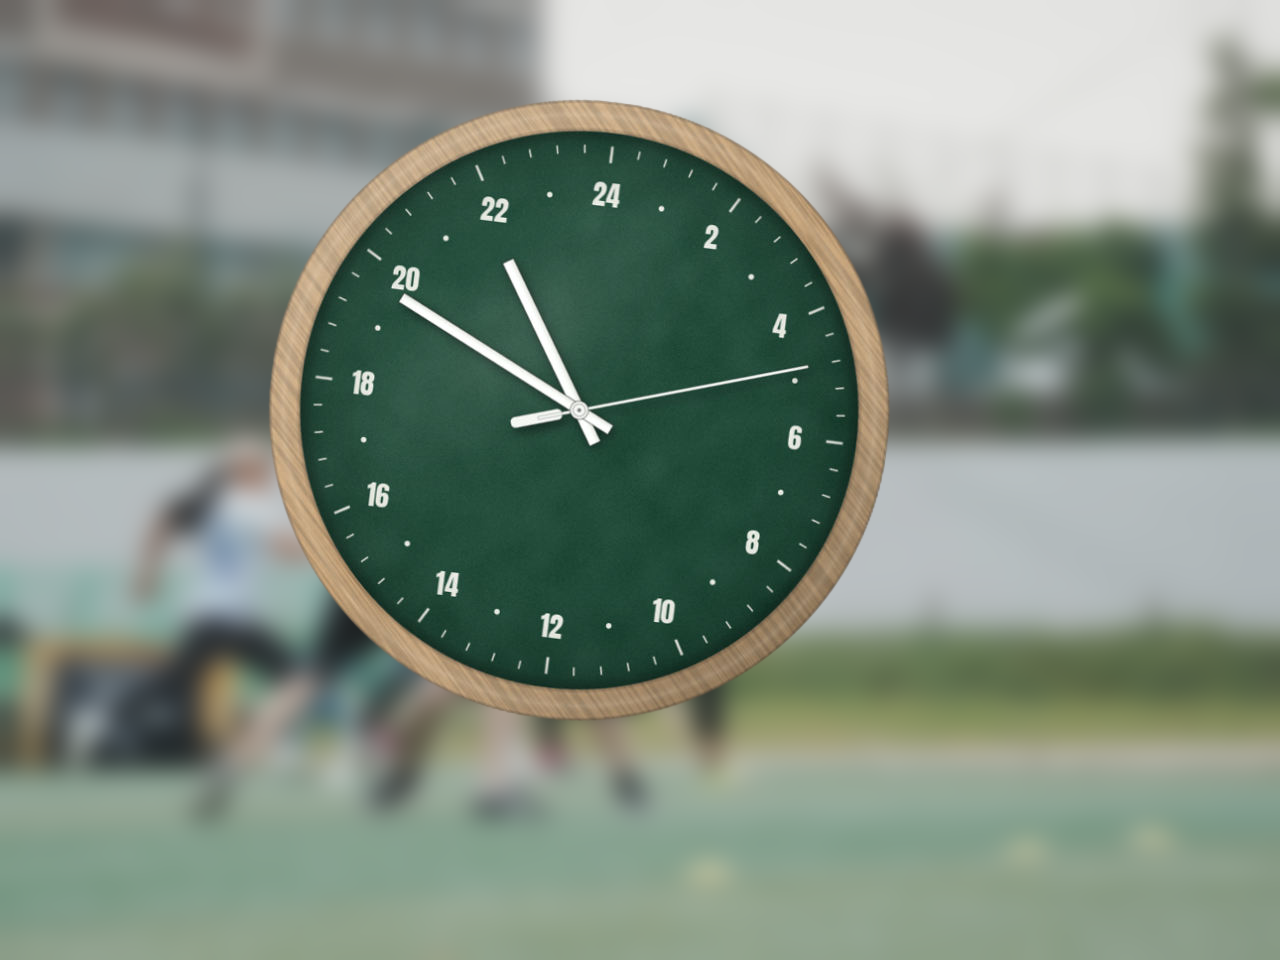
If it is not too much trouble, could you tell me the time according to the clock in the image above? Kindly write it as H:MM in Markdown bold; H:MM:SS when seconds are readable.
**21:49:12**
